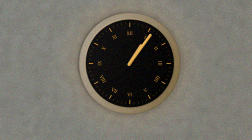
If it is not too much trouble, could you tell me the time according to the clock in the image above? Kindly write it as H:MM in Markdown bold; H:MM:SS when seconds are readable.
**1:06**
